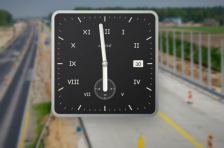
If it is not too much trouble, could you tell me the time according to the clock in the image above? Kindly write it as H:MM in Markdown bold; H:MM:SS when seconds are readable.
**5:59**
